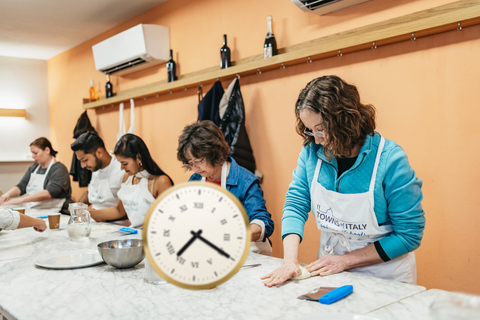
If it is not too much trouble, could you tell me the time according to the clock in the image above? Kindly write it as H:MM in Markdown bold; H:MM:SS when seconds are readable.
**7:20**
